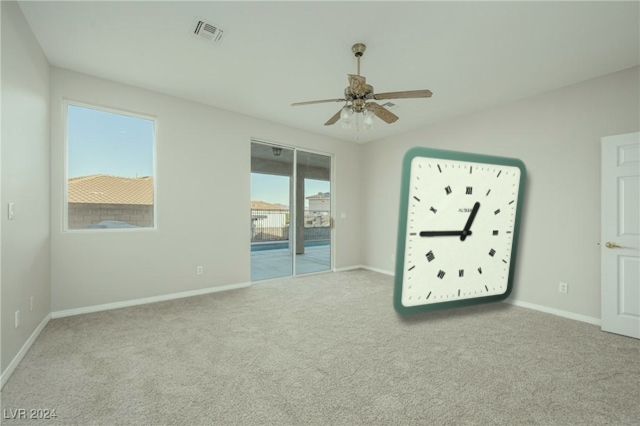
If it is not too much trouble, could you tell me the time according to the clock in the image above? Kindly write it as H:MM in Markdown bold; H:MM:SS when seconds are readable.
**12:45**
